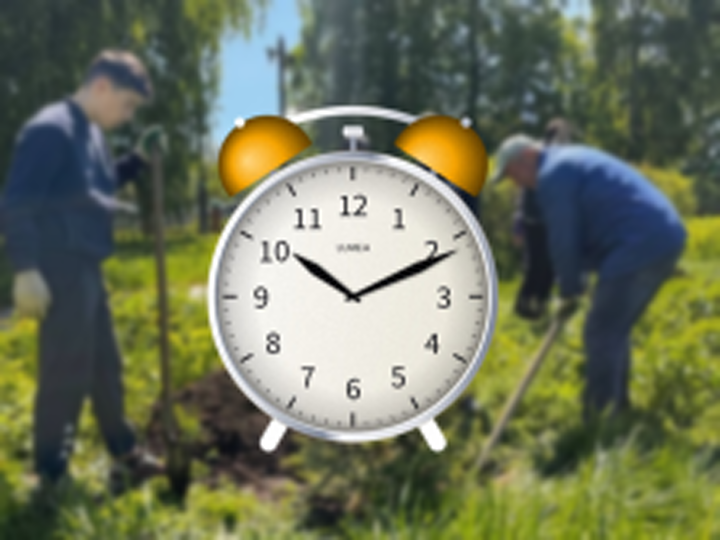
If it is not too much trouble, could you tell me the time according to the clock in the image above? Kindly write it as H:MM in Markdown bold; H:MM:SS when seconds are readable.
**10:11**
